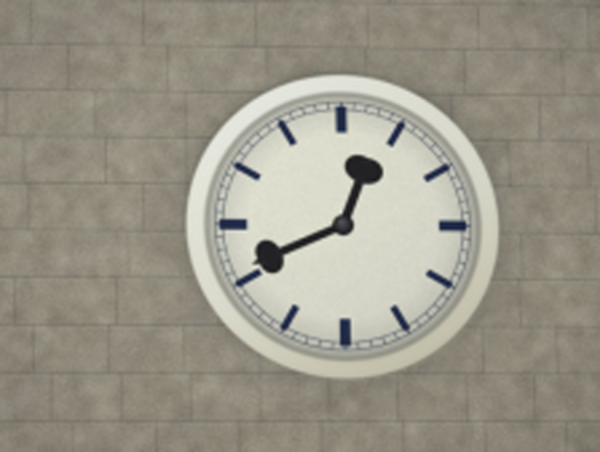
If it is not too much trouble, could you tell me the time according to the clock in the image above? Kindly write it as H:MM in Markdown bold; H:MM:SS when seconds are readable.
**12:41**
